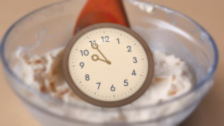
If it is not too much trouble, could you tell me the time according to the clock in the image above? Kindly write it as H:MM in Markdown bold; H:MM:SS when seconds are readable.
**9:55**
